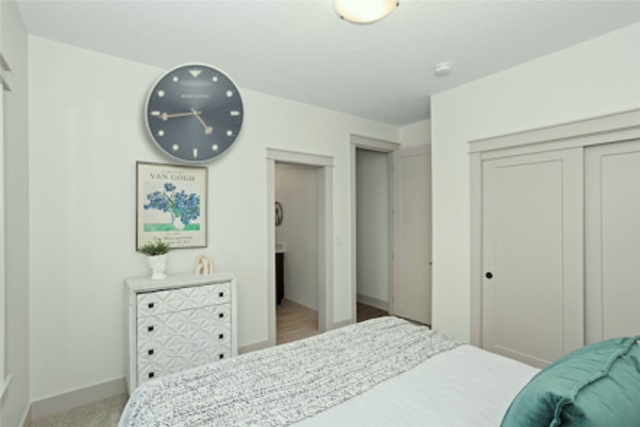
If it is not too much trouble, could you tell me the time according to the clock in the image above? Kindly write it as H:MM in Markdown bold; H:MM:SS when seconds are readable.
**4:44**
